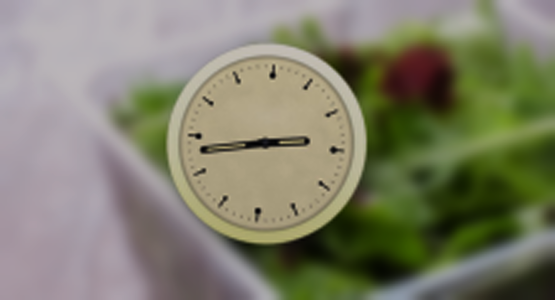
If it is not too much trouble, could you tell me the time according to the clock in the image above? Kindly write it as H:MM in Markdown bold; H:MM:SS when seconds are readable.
**2:43**
